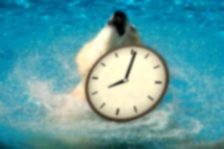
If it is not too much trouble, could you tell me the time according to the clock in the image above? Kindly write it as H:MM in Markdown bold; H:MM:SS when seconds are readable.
**8:01**
